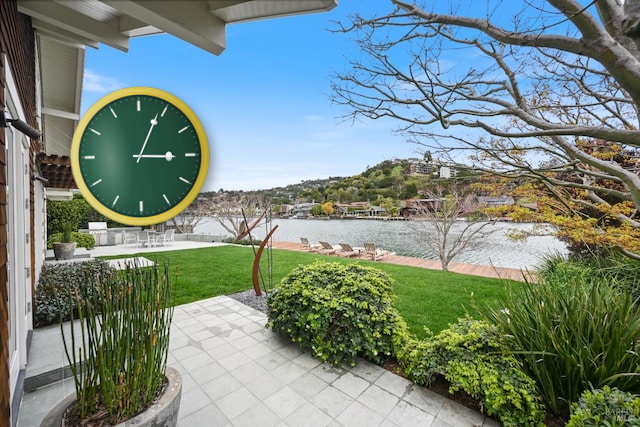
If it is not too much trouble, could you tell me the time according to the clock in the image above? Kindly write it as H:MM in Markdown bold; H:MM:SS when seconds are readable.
**3:04**
